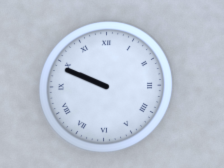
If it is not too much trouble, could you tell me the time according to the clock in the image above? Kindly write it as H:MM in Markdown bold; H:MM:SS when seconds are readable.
**9:49**
